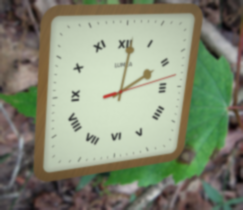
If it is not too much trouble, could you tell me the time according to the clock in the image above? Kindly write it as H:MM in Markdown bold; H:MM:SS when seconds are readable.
**2:01:13**
